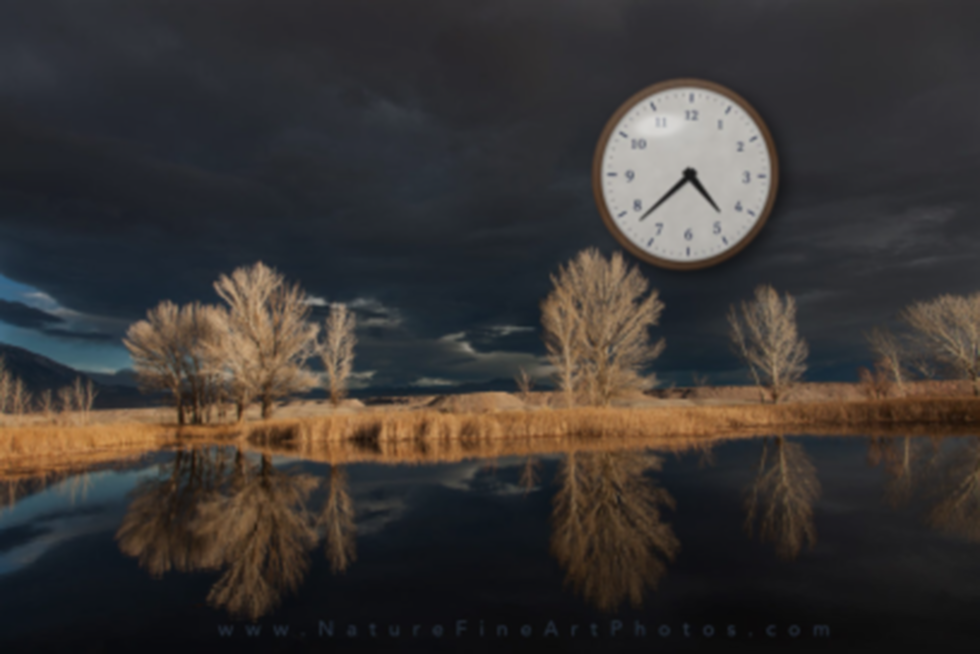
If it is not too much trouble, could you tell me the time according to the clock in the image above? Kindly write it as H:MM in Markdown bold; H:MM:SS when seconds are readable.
**4:38**
